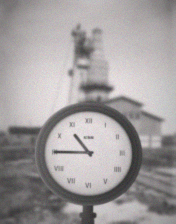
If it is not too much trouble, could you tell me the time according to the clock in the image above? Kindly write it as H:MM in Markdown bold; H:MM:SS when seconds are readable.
**10:45**
